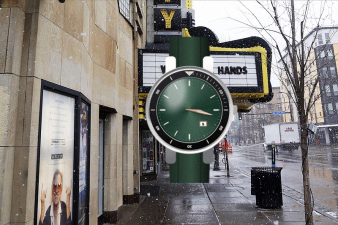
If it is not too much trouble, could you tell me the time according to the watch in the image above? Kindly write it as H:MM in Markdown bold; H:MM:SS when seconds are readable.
**3:17**
